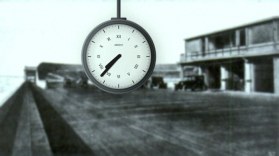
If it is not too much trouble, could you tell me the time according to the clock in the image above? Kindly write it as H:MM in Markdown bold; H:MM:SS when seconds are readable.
**7:37**
